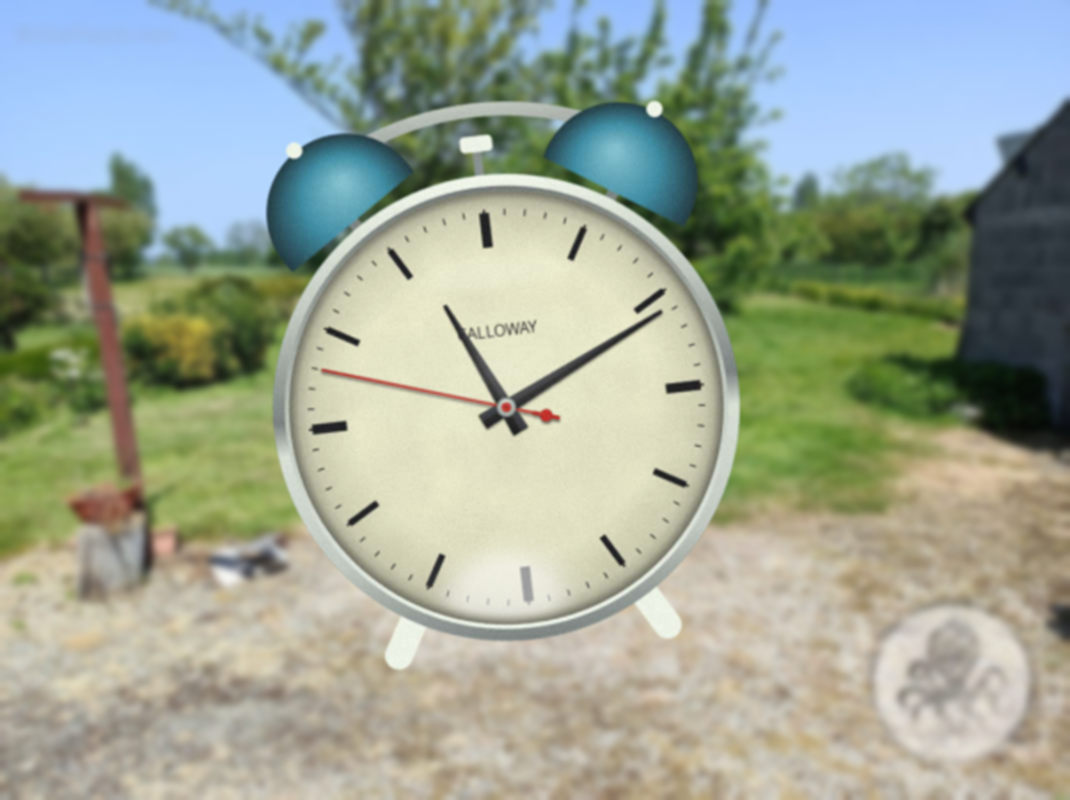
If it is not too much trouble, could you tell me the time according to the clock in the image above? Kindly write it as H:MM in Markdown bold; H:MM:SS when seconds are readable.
**11:10:48**
